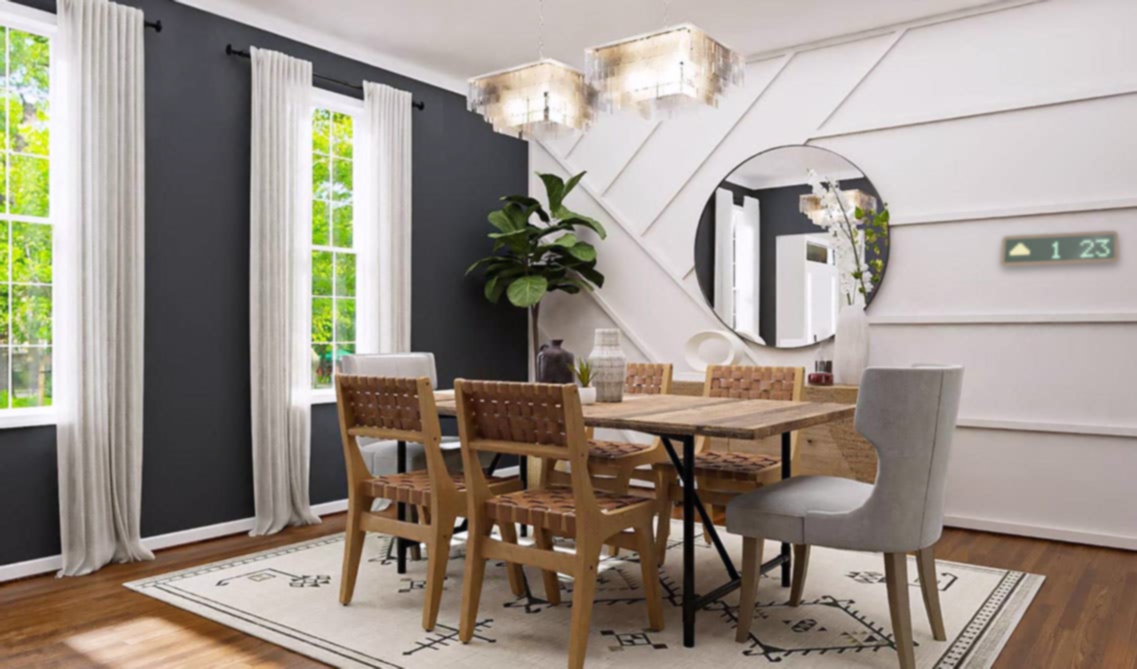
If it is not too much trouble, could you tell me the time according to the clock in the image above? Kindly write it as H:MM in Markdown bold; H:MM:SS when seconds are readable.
**1:23**
